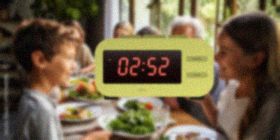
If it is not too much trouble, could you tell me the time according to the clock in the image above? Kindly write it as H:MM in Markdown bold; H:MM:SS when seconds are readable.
**2:52**
